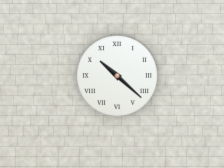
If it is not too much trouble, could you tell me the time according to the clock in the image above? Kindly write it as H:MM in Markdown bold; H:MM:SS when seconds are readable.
**10:22**
